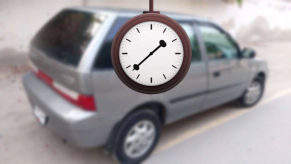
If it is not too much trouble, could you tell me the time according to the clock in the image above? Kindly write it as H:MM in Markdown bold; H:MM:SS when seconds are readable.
**1:38**
